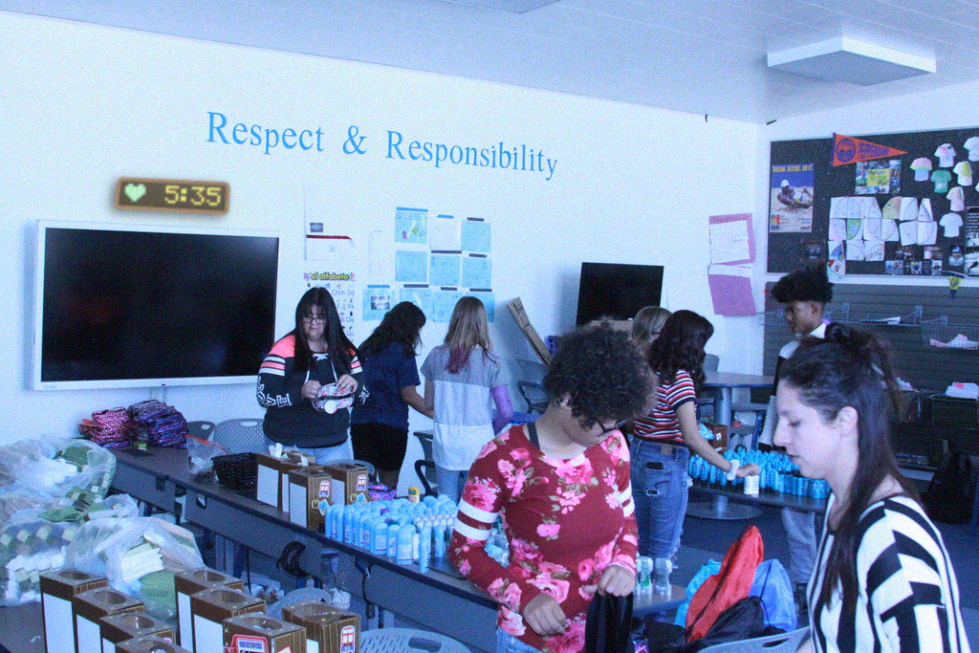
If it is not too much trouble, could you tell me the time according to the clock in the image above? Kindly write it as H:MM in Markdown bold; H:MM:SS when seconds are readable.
**5:35**
